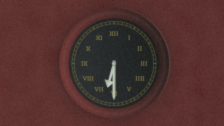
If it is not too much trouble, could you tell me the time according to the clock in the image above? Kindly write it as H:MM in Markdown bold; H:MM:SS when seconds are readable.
**6:30**
